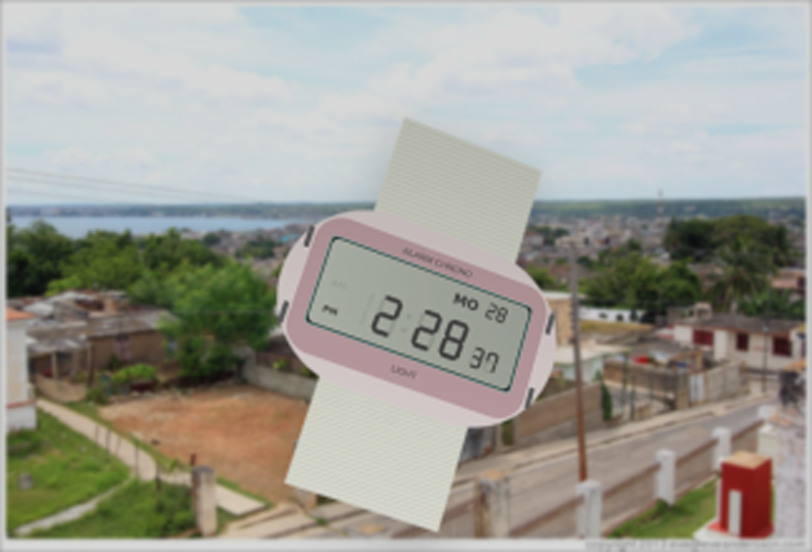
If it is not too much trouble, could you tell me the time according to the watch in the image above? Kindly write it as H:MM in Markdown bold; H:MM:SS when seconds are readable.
**2:28:37**
